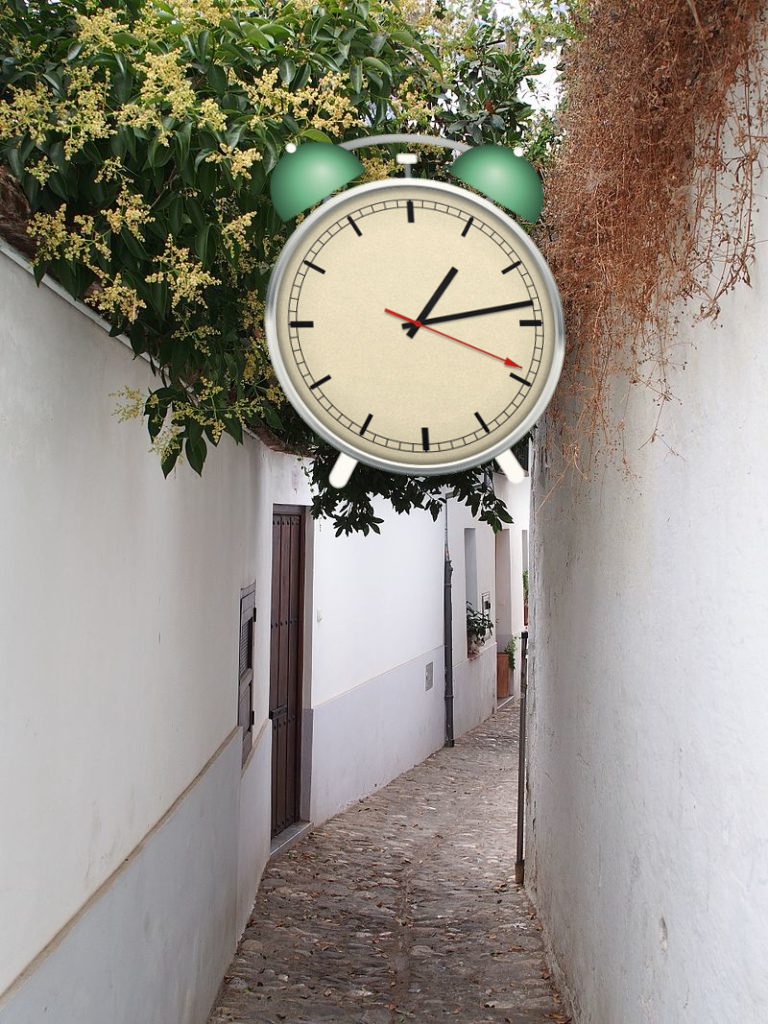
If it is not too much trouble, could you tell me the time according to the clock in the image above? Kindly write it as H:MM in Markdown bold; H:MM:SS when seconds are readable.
**1:13:19**
